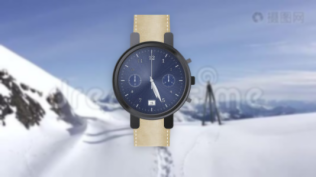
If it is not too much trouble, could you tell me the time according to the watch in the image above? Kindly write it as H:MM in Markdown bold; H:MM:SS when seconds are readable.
**5:26**
